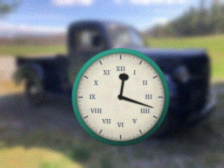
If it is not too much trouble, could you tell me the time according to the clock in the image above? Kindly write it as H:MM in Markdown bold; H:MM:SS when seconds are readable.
**12:18**
